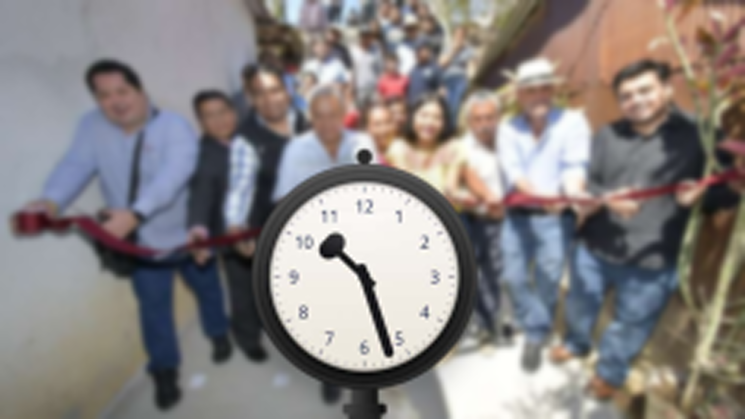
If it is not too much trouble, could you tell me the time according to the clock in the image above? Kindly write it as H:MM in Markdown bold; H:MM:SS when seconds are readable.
**10:27**
